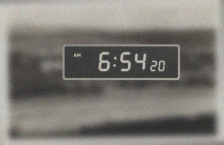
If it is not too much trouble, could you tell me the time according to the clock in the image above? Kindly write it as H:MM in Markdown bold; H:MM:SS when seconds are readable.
**6:54:20**
